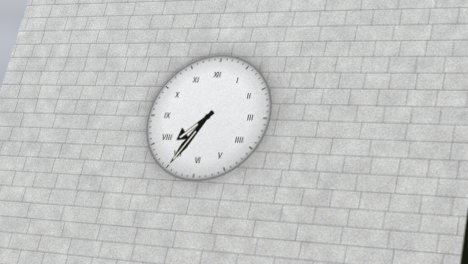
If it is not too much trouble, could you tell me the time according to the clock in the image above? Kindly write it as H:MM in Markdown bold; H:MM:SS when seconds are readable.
**7:35**
